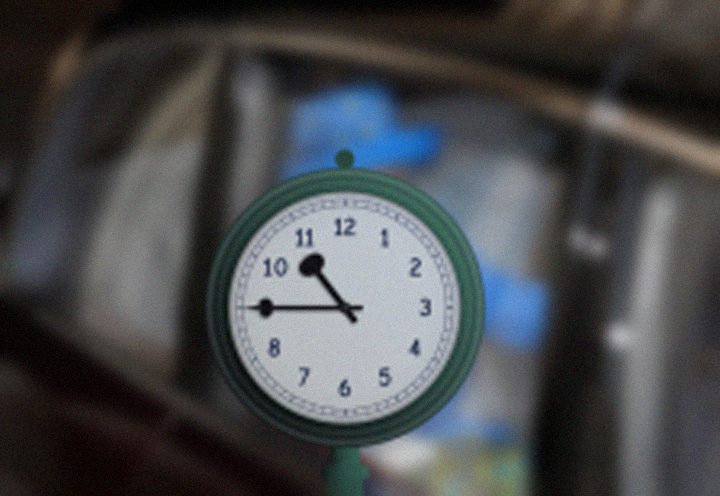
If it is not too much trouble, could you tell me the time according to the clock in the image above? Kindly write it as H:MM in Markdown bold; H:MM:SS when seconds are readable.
**10:45**
